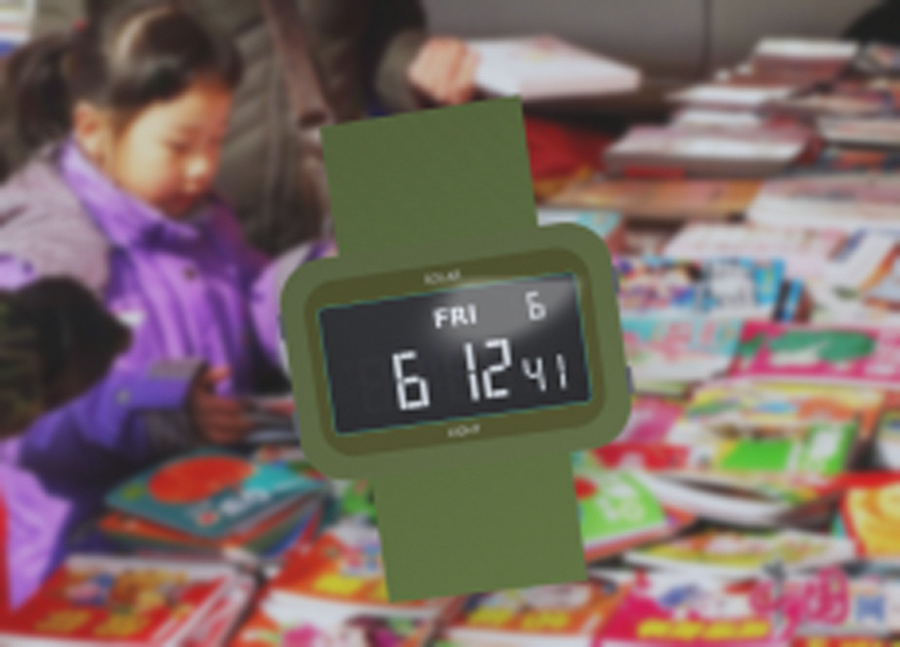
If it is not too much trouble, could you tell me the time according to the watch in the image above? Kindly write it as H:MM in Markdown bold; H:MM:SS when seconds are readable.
**6:12:41**
